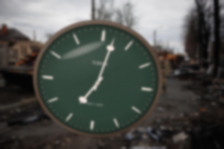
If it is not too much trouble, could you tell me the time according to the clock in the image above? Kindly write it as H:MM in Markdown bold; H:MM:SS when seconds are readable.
**7:02**
